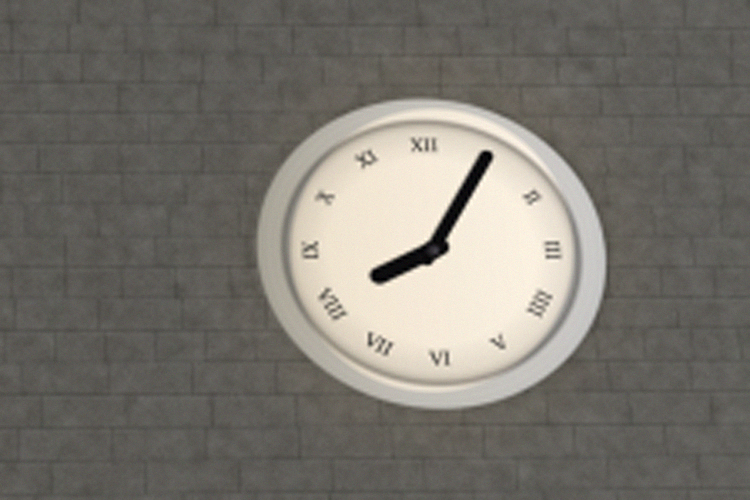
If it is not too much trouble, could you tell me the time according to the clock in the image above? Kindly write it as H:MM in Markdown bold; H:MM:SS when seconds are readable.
**8:05**
